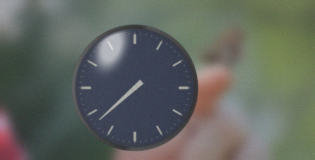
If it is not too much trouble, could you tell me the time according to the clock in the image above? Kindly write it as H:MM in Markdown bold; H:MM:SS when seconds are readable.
**7:38**
